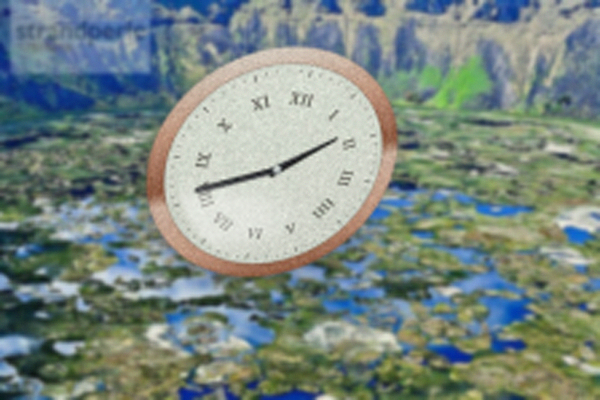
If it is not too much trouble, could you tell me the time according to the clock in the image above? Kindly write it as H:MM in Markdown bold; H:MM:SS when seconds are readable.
**1:41**
